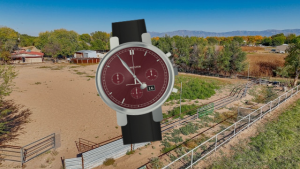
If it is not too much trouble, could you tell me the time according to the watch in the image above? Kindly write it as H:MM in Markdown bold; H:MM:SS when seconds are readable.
**4:55**
